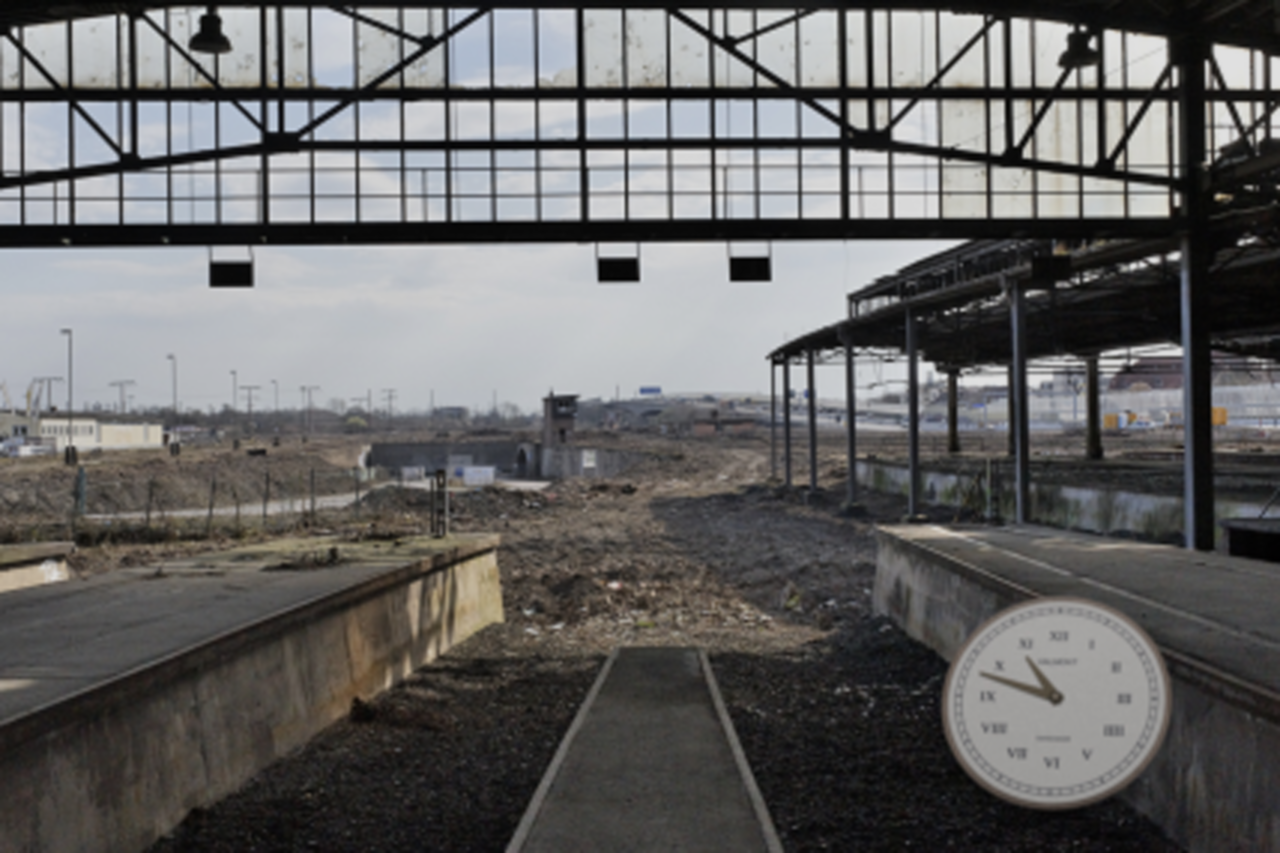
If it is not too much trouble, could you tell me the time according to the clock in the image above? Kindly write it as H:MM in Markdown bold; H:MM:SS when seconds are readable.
**10:48**
